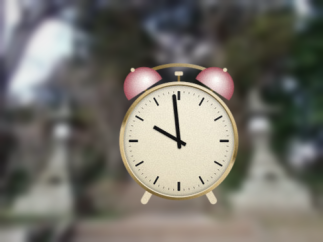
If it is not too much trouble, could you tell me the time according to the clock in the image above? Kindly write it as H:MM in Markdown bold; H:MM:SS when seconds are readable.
**9:59**
